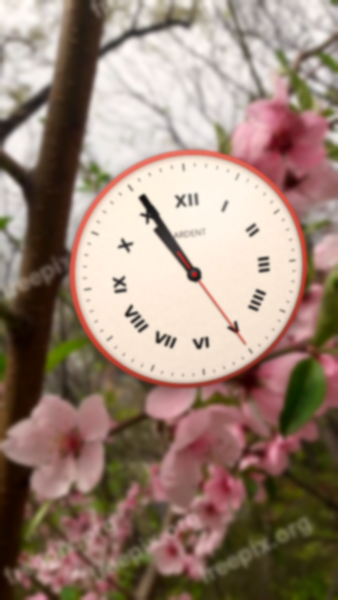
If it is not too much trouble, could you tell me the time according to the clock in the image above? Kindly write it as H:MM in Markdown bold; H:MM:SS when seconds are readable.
**10:55:25**
